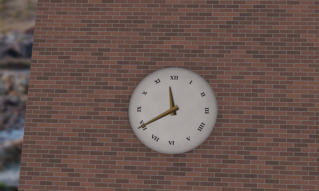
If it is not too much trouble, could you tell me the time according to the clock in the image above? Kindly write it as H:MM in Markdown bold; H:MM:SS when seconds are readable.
**11:40**
